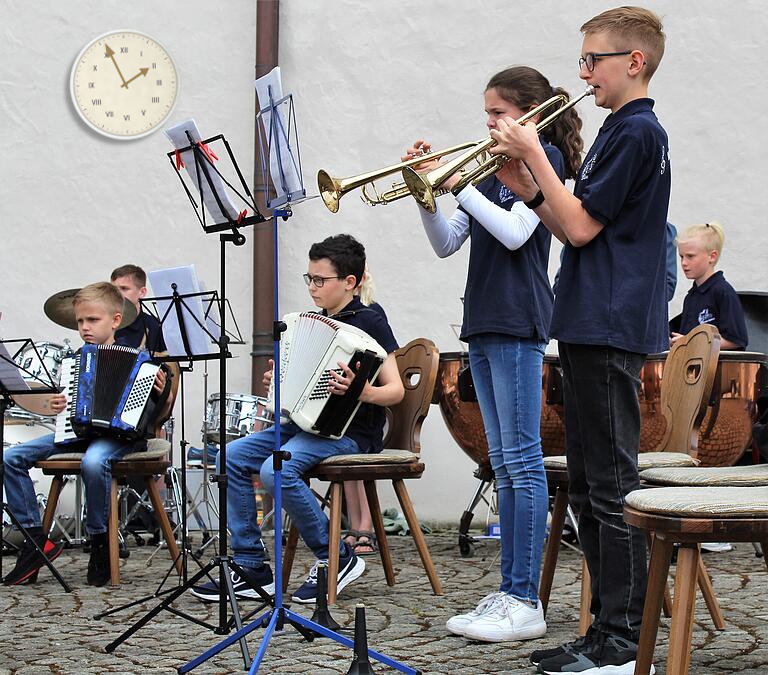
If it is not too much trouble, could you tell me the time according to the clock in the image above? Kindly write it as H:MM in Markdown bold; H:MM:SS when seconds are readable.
**1:56**
